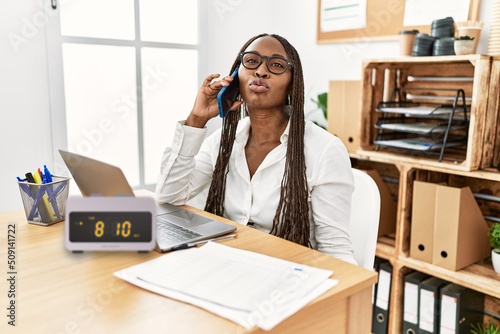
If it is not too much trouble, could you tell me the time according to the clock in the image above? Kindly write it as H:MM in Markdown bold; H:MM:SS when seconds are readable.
**8:10**
